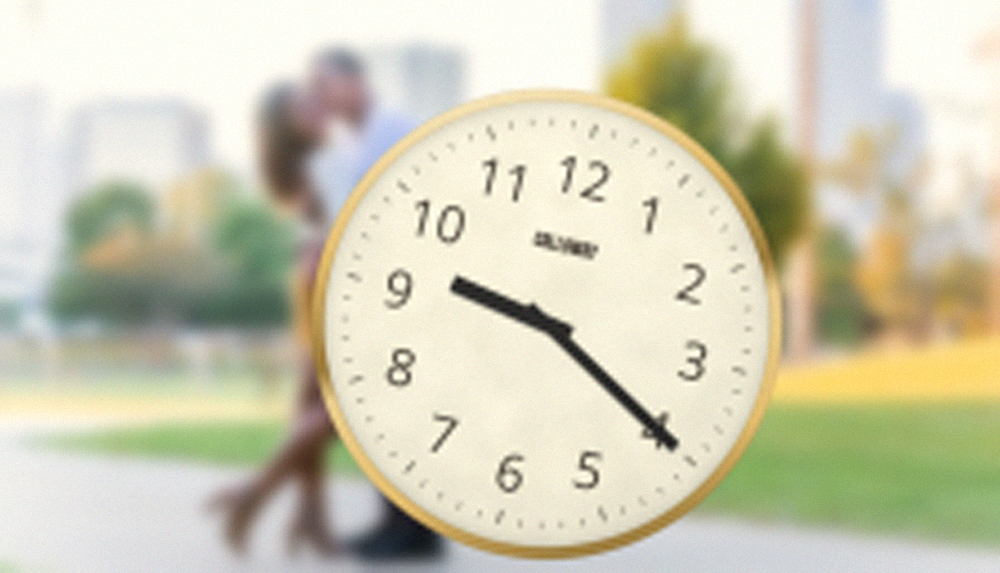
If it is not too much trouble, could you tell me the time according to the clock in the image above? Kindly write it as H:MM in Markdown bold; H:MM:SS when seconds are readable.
**9:20**
